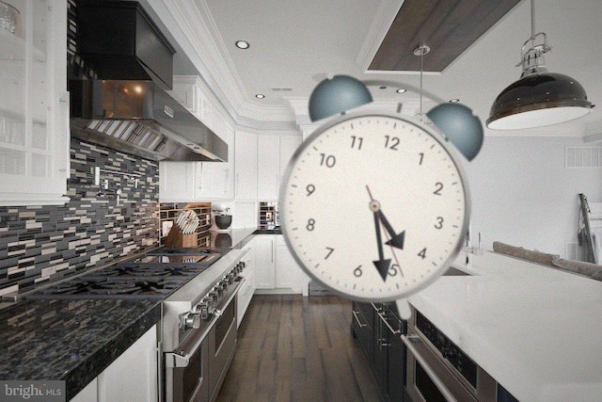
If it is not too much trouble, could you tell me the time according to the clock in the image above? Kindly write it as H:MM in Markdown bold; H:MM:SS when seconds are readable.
**4:26:24**
